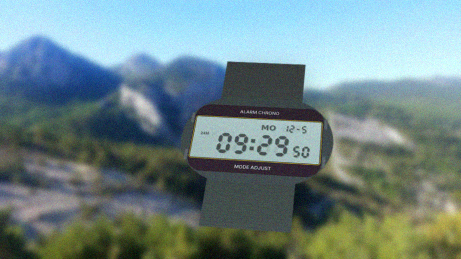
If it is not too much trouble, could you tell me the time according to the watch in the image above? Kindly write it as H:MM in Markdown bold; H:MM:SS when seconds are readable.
**9:29:50**
